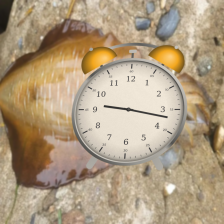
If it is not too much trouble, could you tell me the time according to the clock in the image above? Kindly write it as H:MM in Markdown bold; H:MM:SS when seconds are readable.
**9:17**
